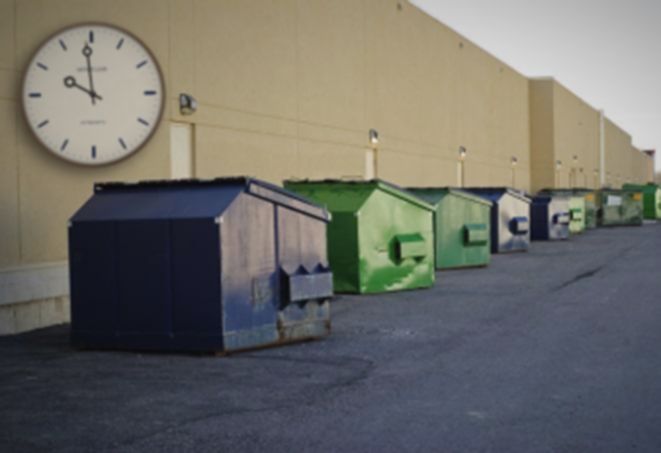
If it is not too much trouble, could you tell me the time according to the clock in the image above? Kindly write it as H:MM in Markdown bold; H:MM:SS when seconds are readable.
**9:59**
